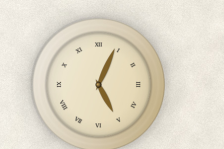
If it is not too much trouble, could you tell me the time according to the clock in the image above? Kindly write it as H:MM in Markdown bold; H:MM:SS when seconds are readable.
**5:04**
